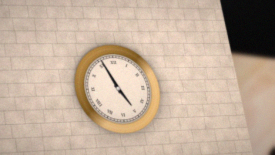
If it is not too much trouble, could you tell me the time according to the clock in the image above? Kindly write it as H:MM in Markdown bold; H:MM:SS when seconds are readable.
**4:56**
